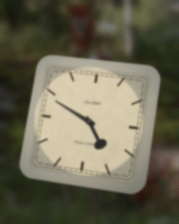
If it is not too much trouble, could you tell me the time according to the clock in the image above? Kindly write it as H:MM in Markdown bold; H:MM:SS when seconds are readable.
**4:49**
